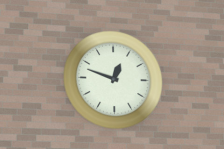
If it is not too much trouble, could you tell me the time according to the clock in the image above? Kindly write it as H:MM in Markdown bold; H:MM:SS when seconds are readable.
**12:48**
